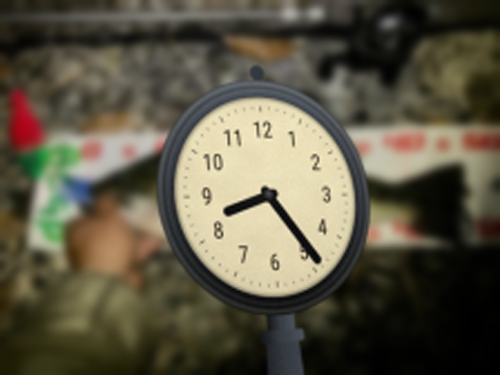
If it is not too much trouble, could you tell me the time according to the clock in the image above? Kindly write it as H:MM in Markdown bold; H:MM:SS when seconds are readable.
**8:24**
